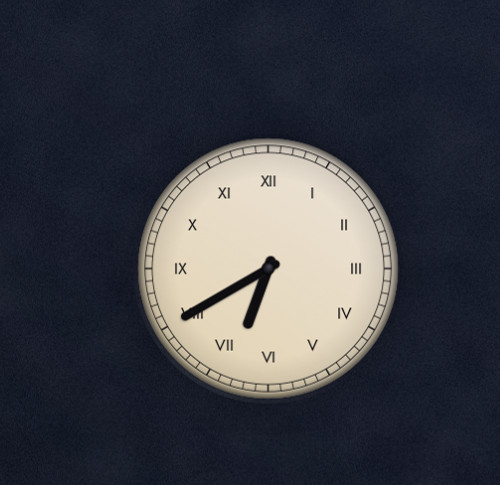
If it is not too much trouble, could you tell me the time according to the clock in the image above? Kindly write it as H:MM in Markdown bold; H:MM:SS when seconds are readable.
**6:40**
